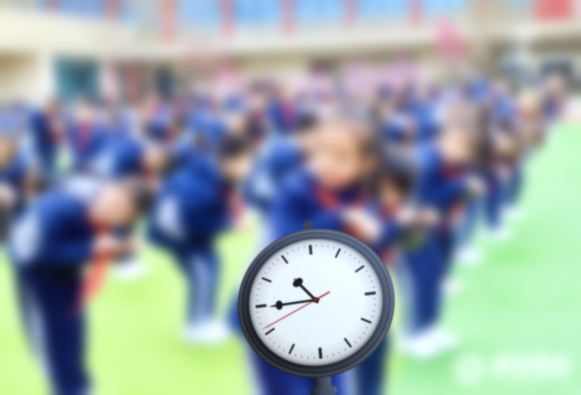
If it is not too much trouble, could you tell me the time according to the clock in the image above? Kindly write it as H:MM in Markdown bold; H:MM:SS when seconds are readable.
**10:44:41**
